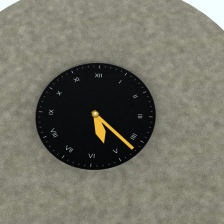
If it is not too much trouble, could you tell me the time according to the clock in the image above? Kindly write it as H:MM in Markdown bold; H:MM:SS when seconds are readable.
**5:22**
